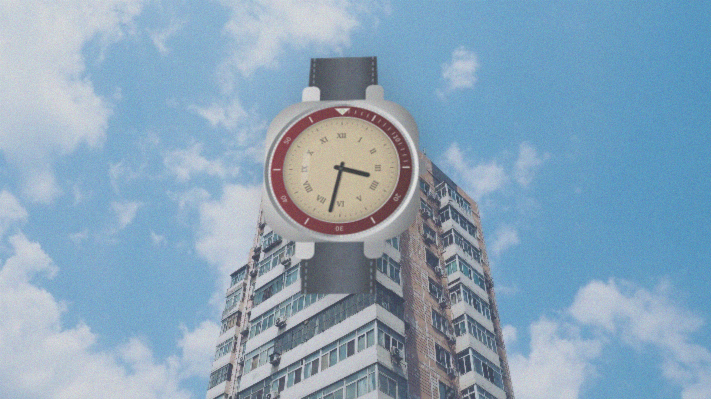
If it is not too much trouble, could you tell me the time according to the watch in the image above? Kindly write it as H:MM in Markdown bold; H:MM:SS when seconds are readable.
**3:32**
